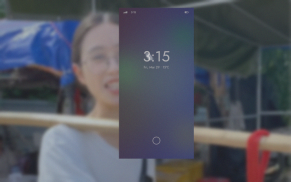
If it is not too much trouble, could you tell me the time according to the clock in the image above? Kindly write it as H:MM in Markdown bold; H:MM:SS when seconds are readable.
**3:15**
